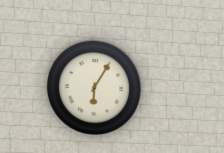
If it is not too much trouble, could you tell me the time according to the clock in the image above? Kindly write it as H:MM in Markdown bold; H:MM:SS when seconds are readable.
**6:05**
